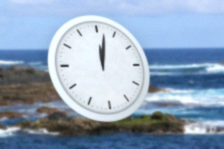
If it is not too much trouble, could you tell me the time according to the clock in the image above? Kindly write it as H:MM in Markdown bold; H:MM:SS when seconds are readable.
**12:02**
